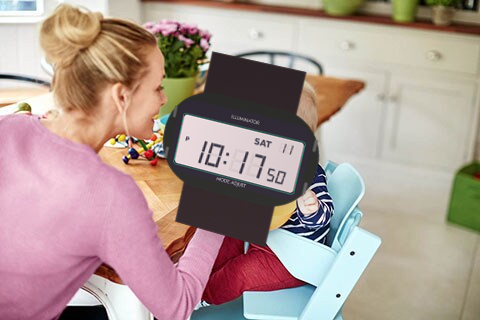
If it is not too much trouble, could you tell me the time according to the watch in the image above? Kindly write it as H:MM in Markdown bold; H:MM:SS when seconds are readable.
**10:17:50**
